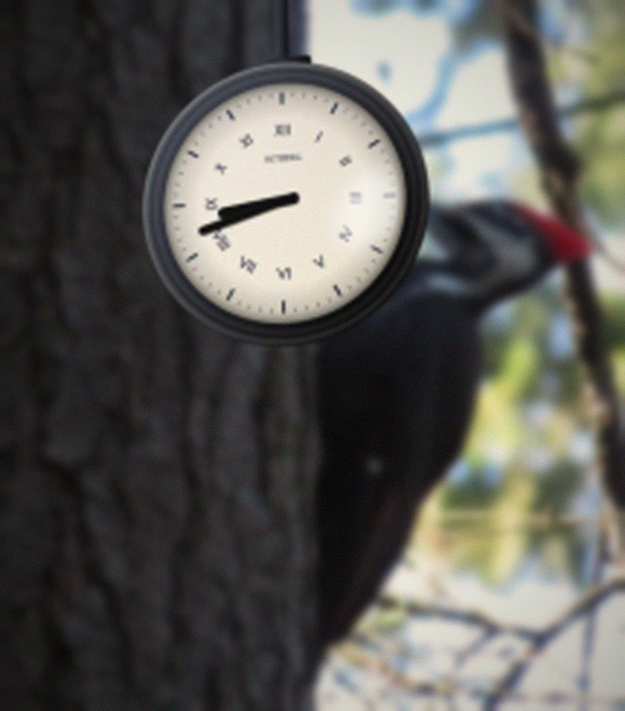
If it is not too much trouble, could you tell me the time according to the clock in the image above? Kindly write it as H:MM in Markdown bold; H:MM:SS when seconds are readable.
**8:42**
